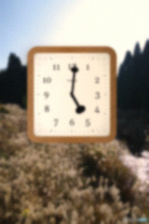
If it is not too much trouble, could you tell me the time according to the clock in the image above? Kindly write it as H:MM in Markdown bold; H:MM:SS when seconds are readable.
**5:01**
